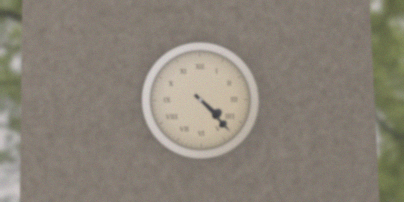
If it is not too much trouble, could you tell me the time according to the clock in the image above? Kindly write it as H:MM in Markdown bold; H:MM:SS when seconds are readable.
**4:23**
